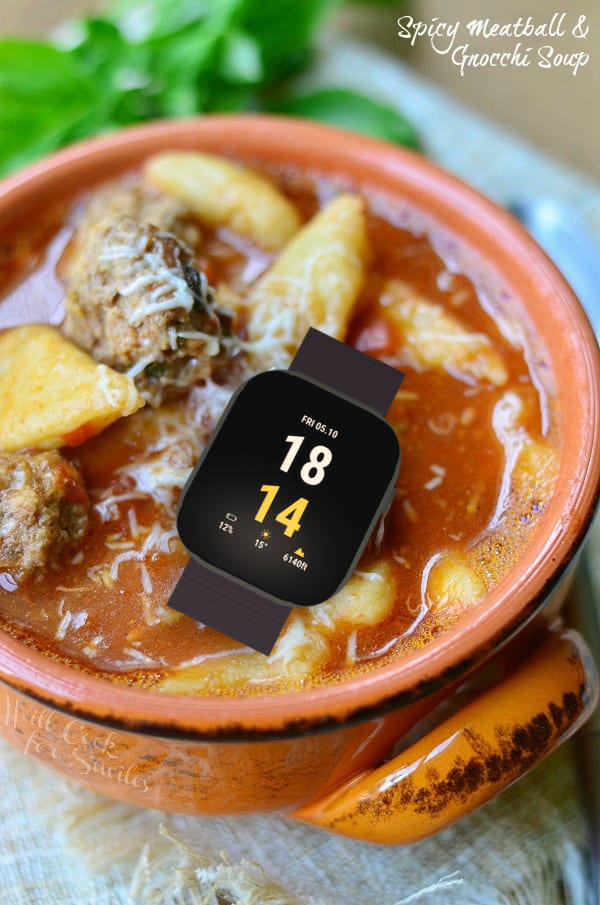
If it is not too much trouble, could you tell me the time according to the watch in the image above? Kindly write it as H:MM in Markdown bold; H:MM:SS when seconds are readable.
**18:14**
